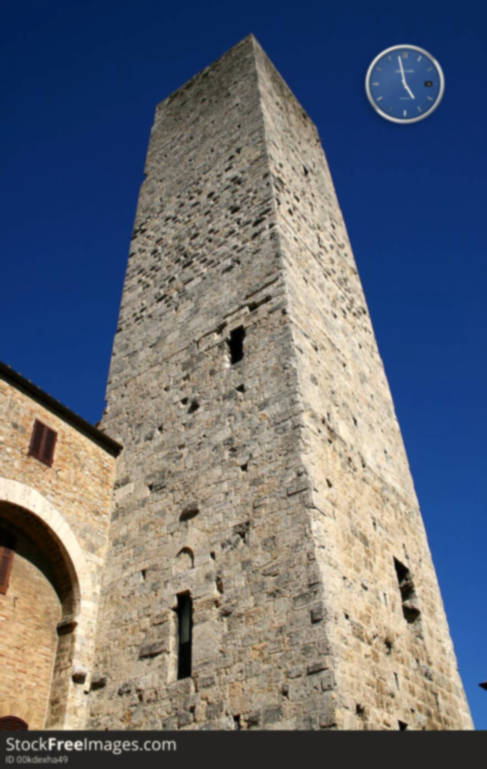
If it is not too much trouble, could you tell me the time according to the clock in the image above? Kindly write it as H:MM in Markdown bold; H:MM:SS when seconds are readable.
**4:58**
